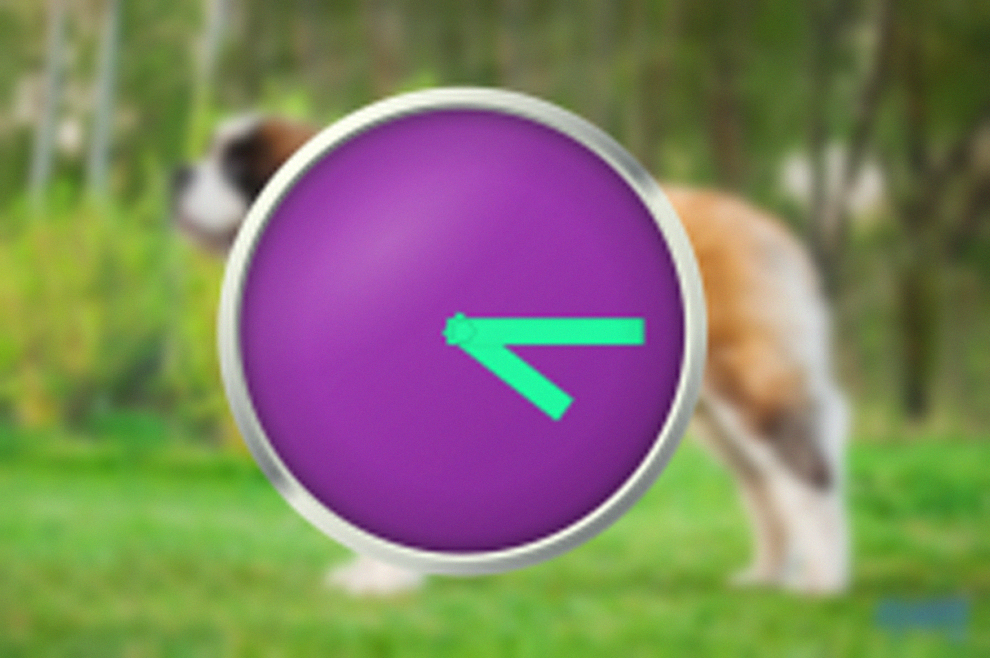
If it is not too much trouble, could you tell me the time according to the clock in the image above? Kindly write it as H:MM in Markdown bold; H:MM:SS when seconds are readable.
**4:15**
